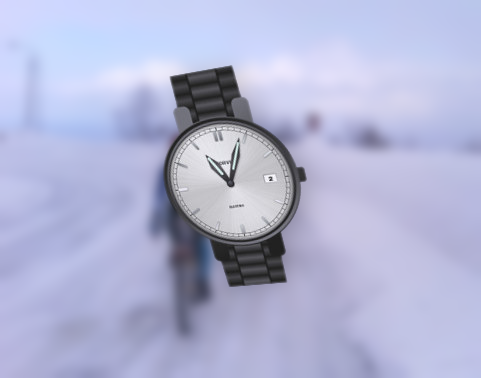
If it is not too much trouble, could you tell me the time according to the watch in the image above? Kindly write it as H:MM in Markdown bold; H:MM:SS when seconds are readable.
**11:04**
